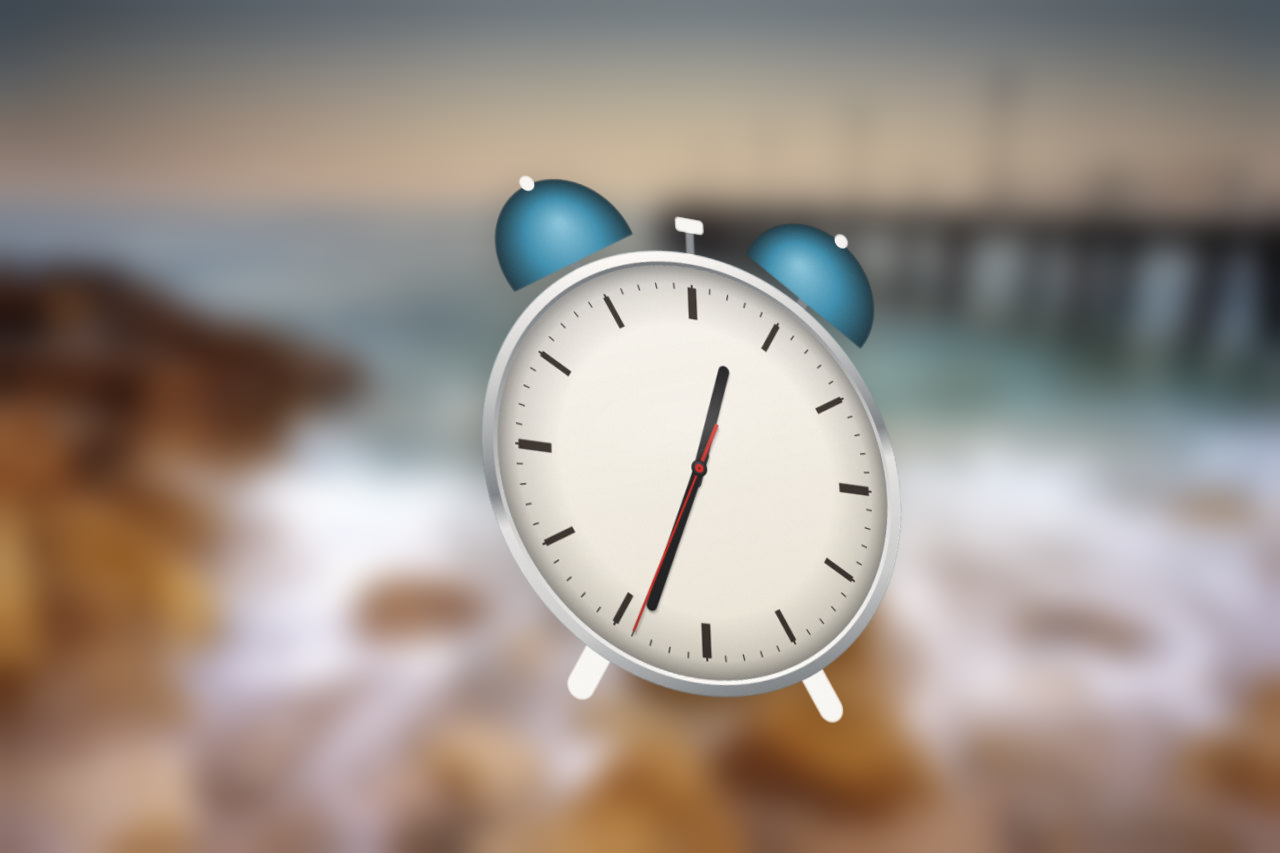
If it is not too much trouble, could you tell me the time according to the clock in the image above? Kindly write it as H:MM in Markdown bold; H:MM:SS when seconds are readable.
**12:33:34**
